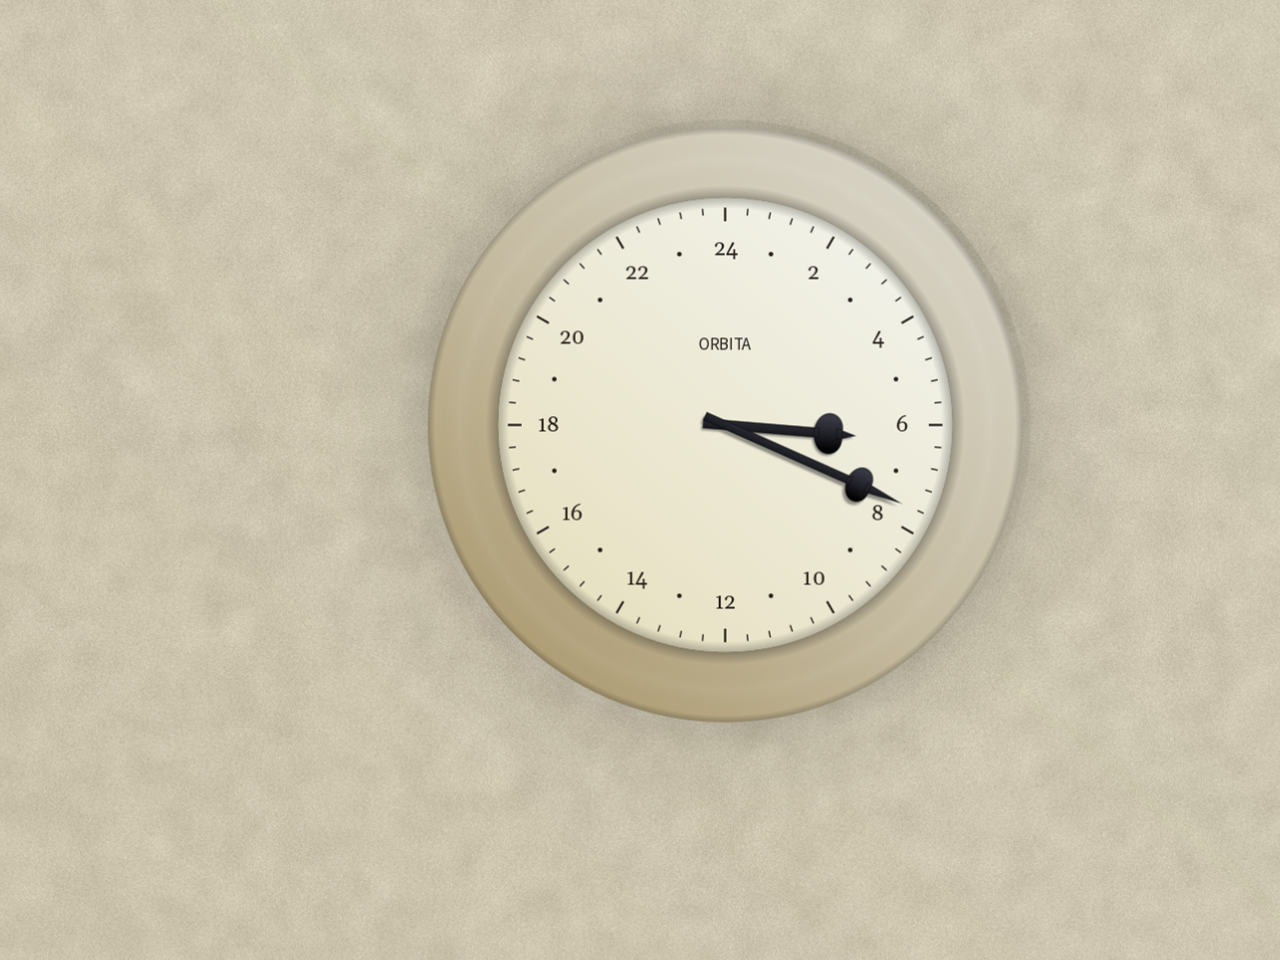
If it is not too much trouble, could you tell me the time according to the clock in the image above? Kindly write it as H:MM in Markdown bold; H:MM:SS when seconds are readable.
**6:19**
